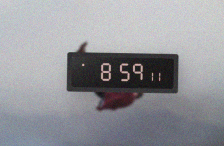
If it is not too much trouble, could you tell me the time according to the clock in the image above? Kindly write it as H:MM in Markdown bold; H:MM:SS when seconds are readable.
**8:59:11**
